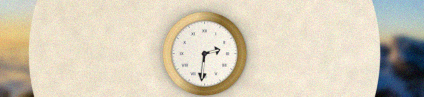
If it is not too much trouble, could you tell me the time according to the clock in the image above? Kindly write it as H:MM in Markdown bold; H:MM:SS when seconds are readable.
**2:31**
